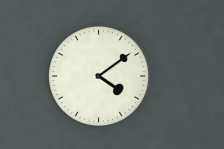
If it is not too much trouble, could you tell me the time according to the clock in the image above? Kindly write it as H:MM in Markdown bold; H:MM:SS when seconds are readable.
**4:09**
